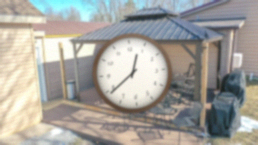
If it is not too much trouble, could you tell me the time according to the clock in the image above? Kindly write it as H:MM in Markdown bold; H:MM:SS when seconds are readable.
**12:39**
